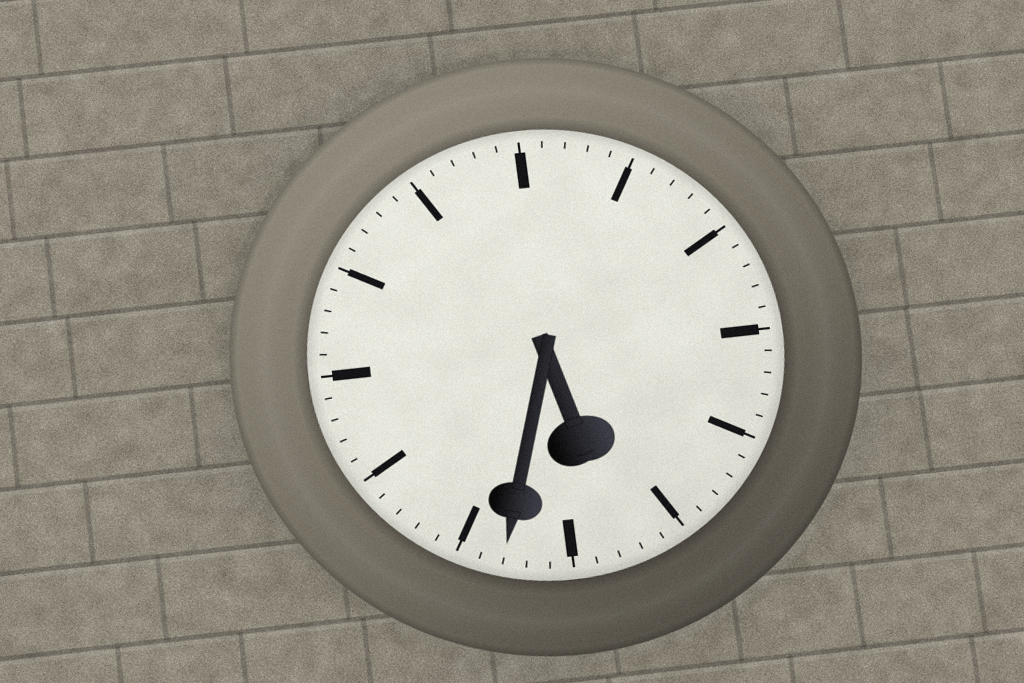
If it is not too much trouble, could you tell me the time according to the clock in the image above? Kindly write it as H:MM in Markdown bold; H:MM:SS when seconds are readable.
**5:33**
